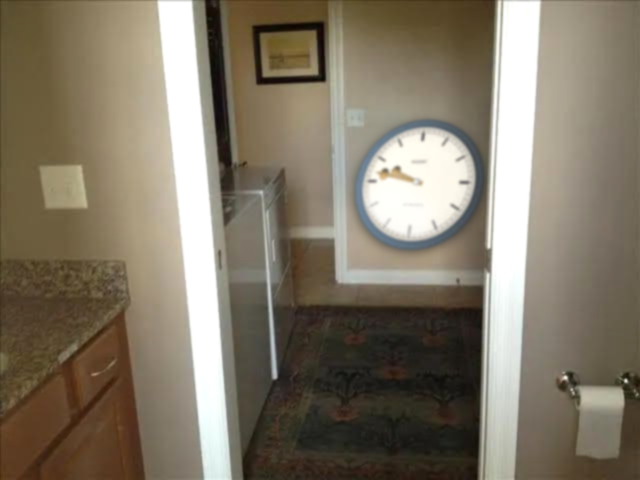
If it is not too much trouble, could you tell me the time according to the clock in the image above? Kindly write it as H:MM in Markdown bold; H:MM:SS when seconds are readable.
**9:47**
